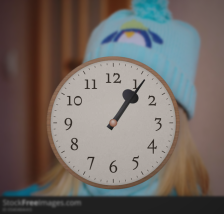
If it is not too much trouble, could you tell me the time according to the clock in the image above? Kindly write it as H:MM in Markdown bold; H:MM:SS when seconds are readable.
**1:06**
